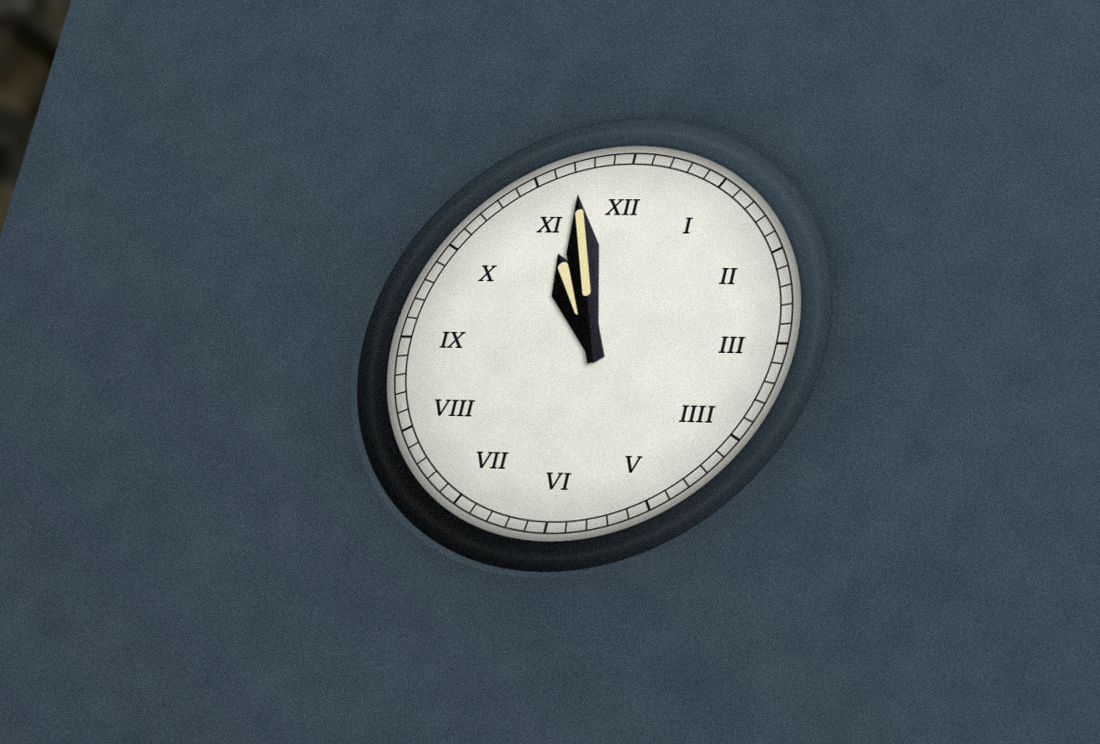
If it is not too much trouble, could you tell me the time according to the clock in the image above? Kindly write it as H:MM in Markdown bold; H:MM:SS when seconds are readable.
**10:57**
